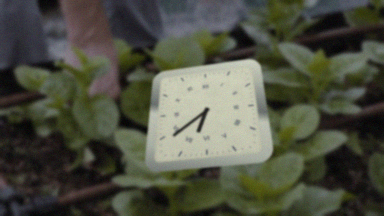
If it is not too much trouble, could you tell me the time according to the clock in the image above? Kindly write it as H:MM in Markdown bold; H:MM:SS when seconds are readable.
**6:39**
